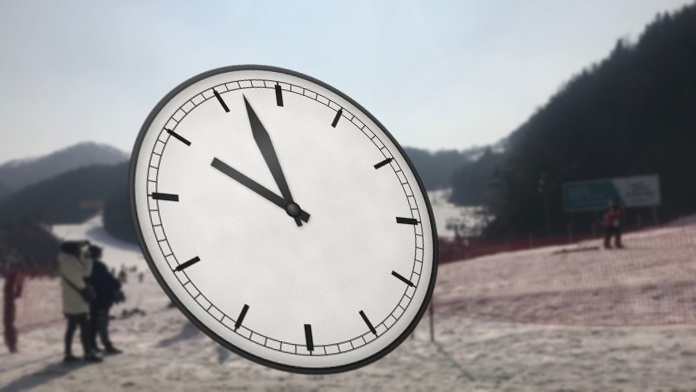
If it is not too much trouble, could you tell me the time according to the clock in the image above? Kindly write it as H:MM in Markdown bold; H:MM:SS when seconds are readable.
**9:57**
